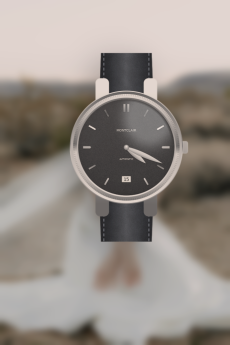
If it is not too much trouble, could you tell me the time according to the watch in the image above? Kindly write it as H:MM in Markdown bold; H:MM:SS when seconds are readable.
**4:19**
